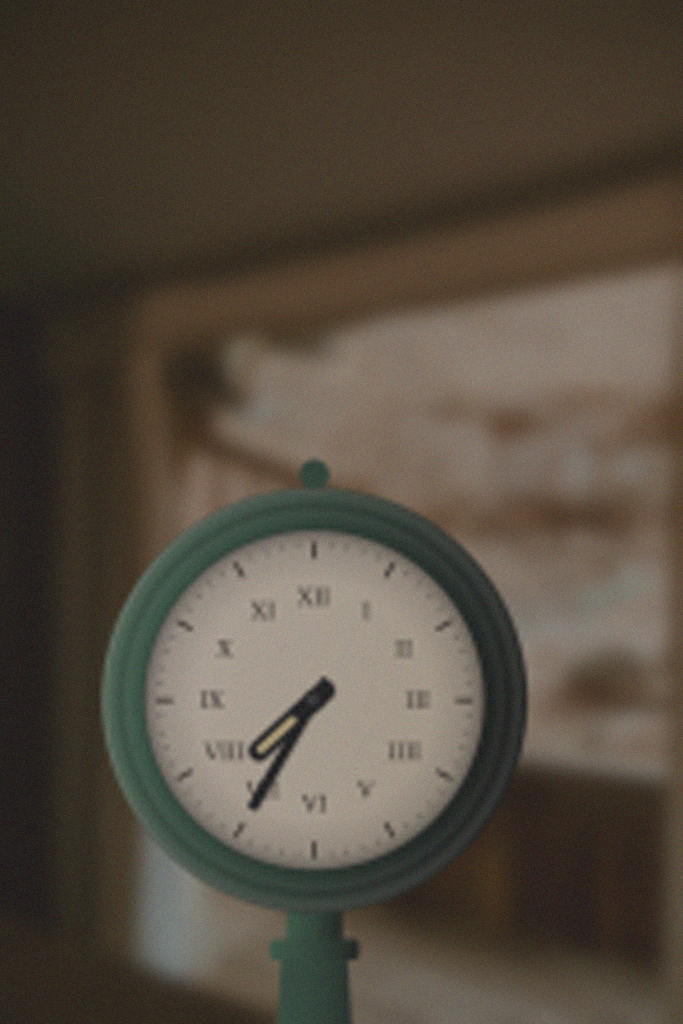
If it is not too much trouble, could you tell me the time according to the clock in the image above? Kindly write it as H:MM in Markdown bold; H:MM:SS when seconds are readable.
**7:35**
